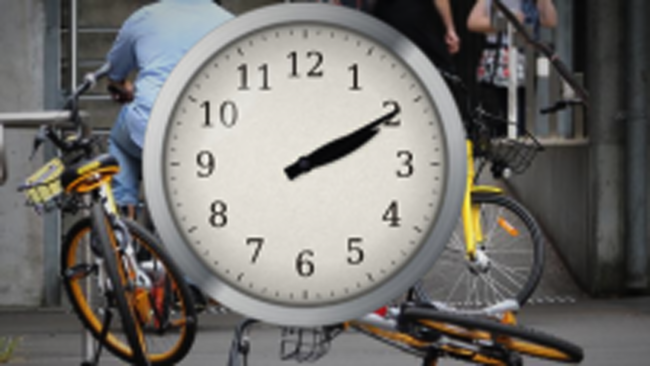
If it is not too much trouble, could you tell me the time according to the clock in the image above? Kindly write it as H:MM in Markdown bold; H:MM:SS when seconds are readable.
**2:10**
